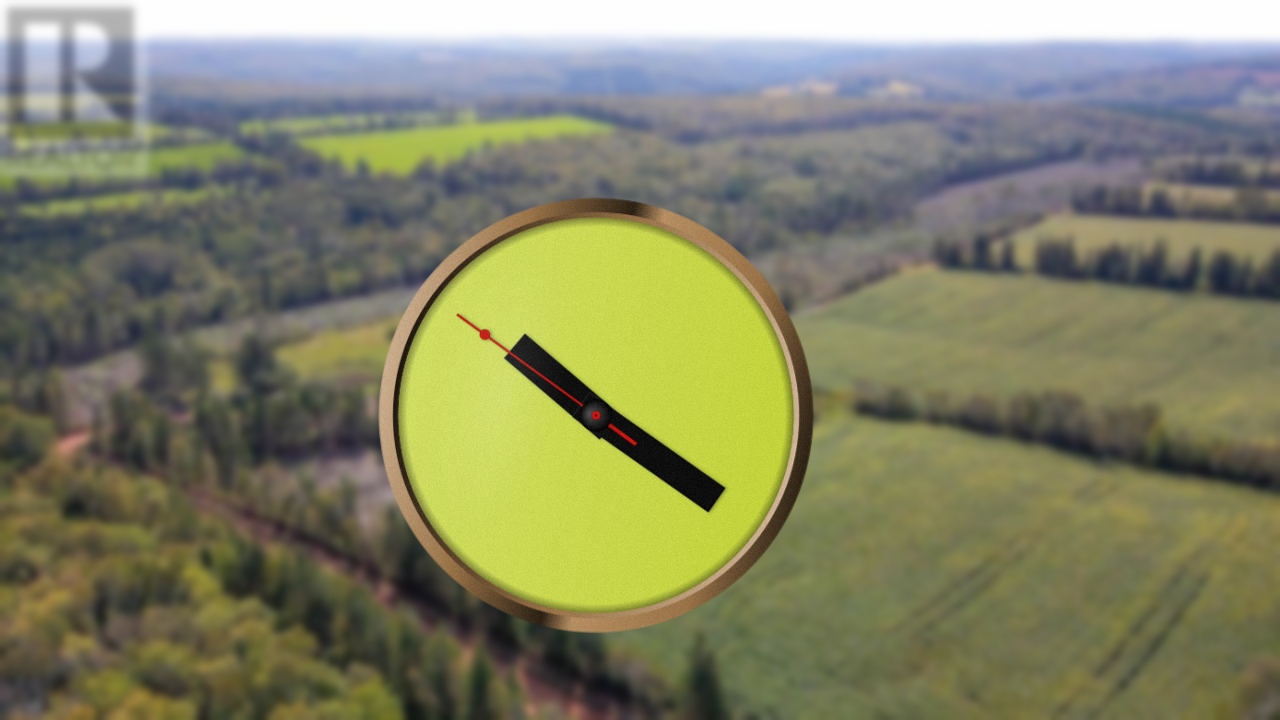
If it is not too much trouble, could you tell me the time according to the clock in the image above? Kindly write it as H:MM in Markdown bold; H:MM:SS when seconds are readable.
**10:20:51**
